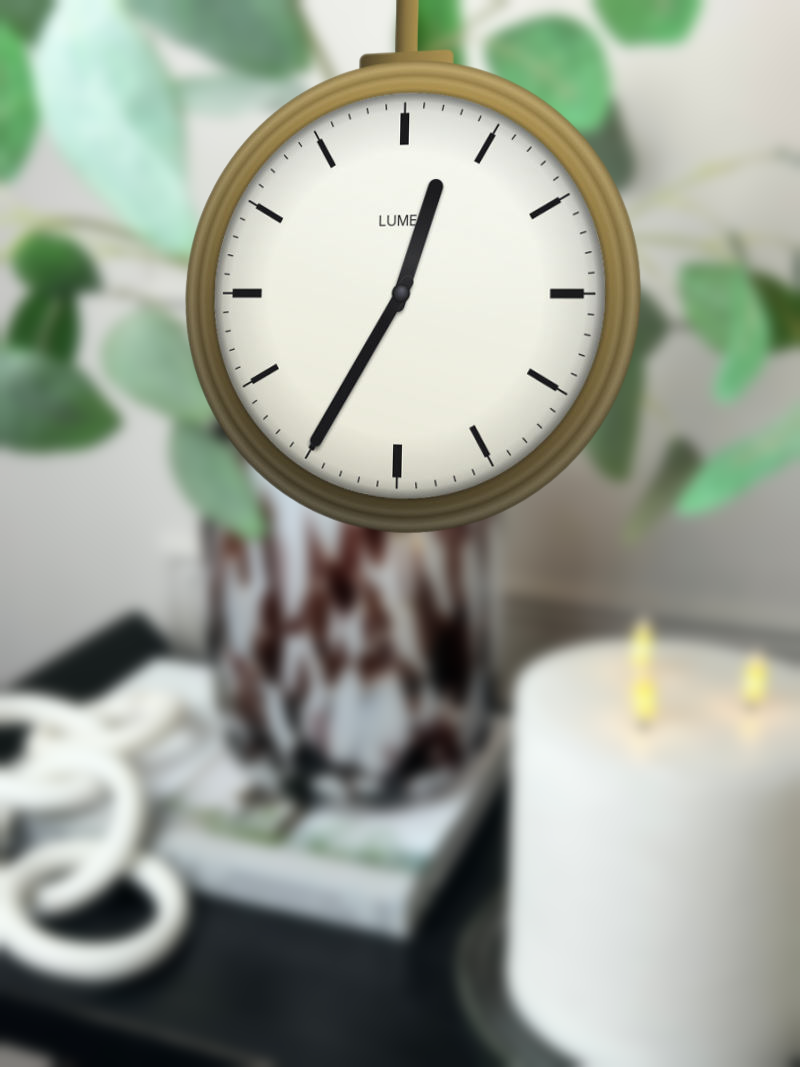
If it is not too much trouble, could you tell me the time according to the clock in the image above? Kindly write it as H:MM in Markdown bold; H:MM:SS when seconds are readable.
**12:35**
